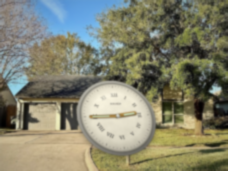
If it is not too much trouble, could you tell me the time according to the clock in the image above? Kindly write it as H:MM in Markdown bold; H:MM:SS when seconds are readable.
**2:45**
